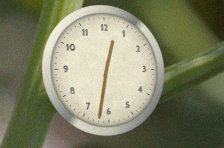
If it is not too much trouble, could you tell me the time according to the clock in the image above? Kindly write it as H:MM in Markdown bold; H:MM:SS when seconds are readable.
**12:32**
